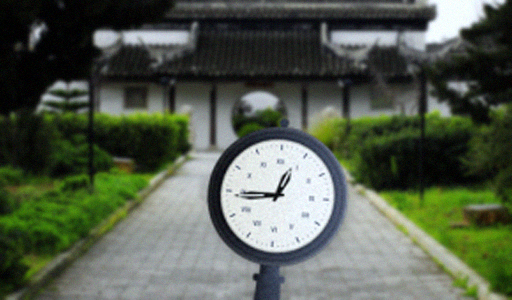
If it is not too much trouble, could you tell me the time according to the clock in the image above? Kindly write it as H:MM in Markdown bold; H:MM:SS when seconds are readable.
**12:44**
